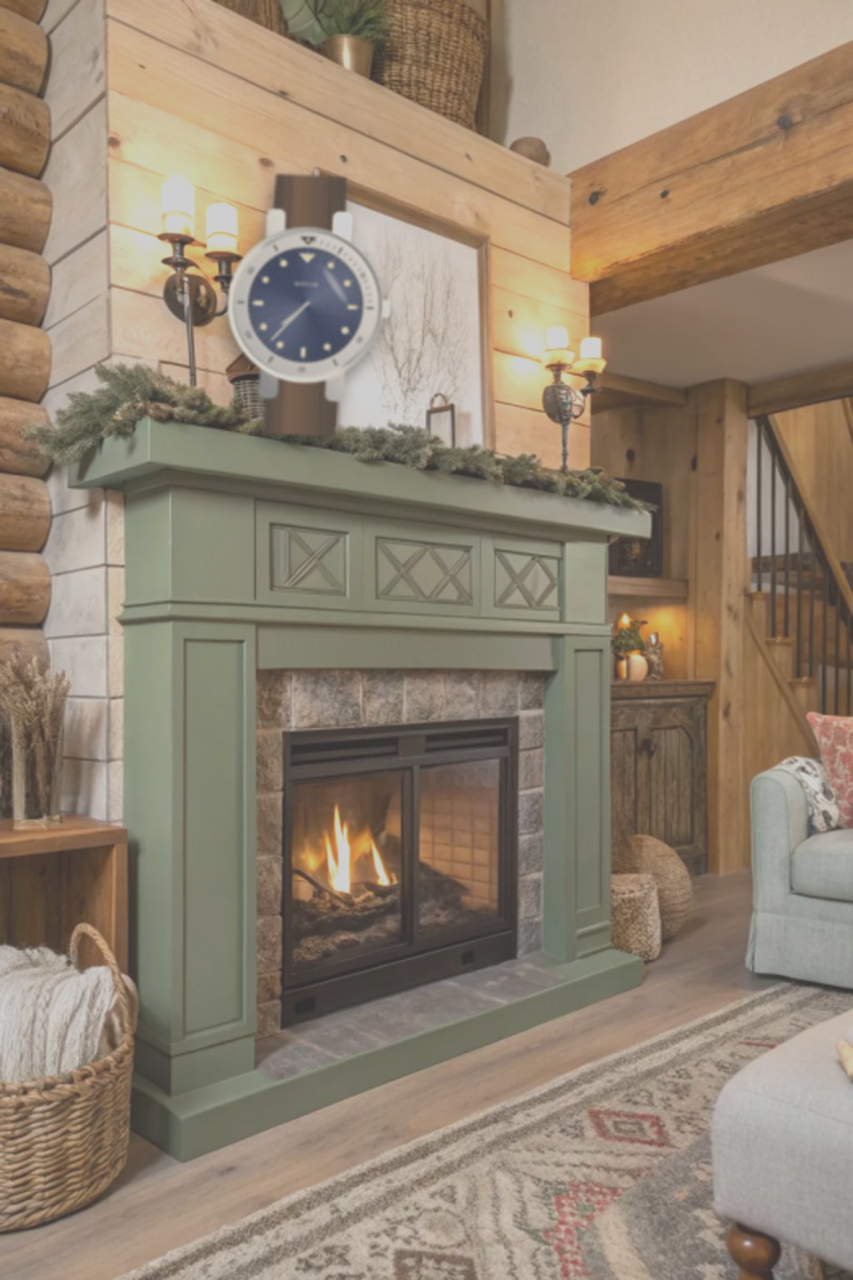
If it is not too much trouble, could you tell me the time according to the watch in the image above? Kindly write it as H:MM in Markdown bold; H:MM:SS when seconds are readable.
**7:37**
